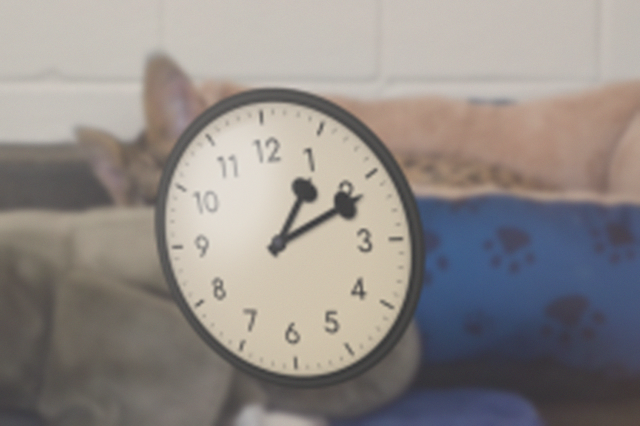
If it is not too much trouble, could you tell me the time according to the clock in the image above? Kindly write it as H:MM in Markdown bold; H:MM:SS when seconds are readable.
**1:11**
